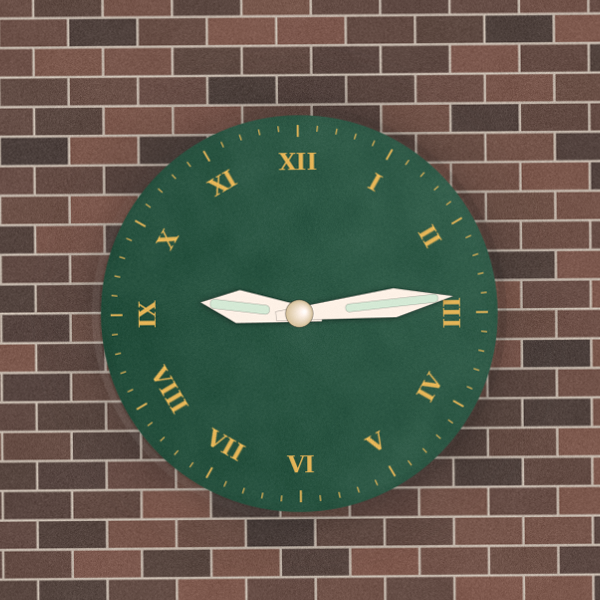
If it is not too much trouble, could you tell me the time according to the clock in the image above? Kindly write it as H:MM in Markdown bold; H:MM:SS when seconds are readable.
**9:14**
